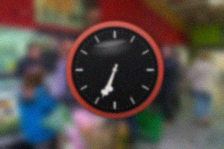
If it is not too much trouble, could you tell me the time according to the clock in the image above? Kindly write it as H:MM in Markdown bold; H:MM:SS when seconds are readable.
**6:34**
